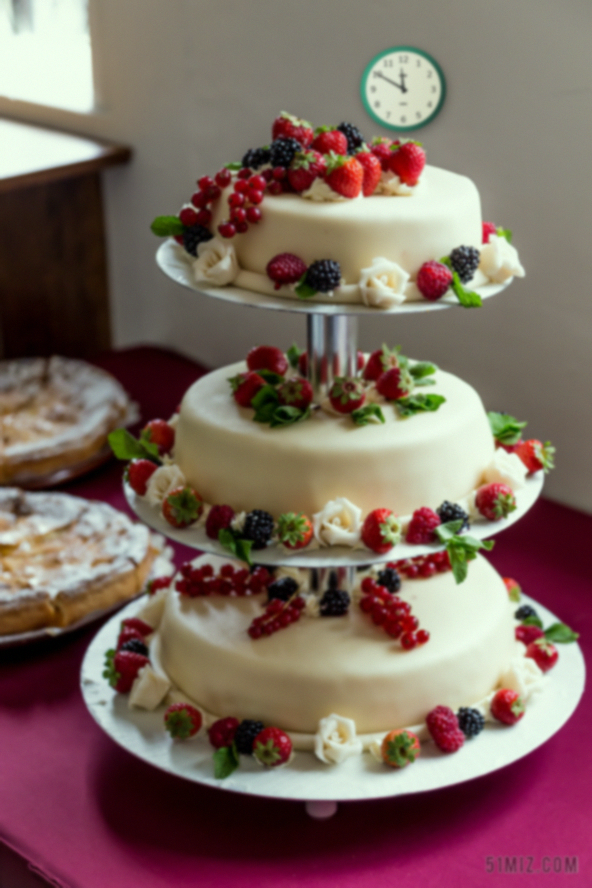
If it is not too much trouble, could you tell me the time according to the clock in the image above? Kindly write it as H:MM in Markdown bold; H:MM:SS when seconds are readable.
**11:50**
